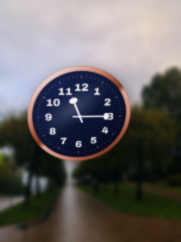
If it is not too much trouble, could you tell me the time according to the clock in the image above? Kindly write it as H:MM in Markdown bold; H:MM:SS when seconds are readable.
**11:15**
